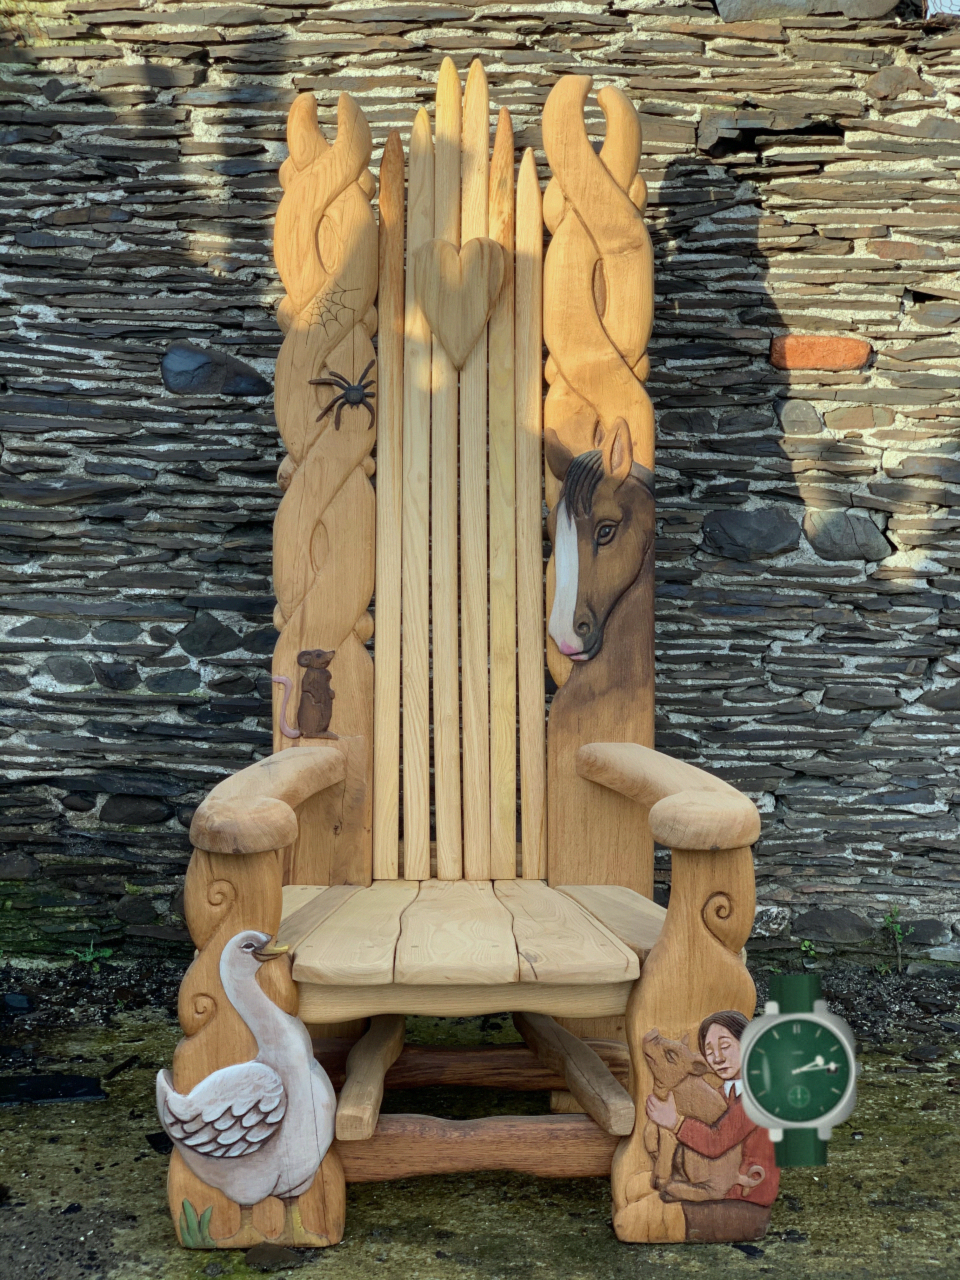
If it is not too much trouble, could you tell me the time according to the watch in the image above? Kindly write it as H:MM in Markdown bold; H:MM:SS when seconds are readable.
**2:14**
